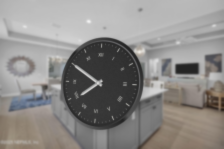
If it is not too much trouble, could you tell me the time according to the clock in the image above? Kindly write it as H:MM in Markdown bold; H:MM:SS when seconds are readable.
**7:50**
